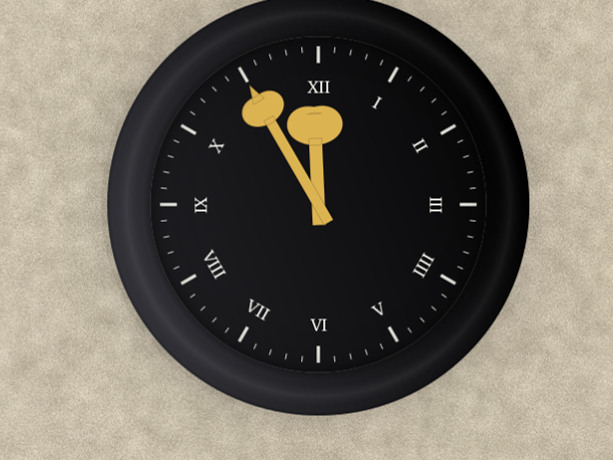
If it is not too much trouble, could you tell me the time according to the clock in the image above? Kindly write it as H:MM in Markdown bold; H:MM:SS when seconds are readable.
**11:55**
